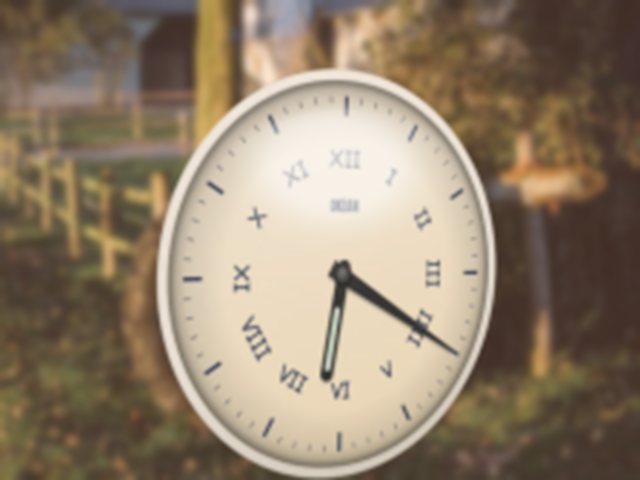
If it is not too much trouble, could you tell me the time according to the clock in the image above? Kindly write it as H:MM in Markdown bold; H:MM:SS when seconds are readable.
**6:20**
